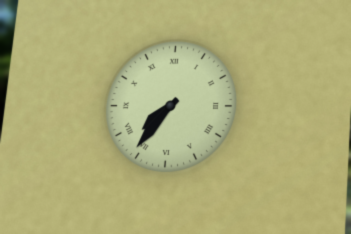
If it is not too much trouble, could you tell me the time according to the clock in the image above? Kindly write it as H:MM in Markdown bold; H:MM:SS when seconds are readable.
**7:36**
